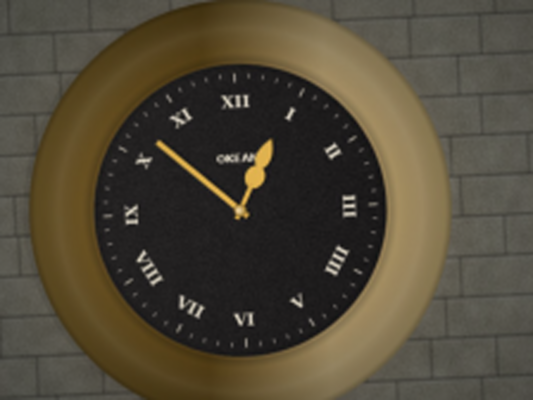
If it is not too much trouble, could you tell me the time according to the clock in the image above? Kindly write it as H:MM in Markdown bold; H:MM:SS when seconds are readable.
**12:52**
